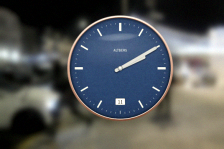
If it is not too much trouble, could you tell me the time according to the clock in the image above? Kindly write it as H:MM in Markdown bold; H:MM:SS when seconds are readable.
**2:10**
